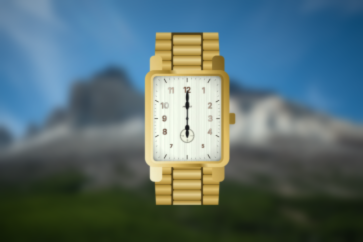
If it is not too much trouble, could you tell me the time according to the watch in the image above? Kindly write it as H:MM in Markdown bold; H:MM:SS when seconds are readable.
**6:00**
